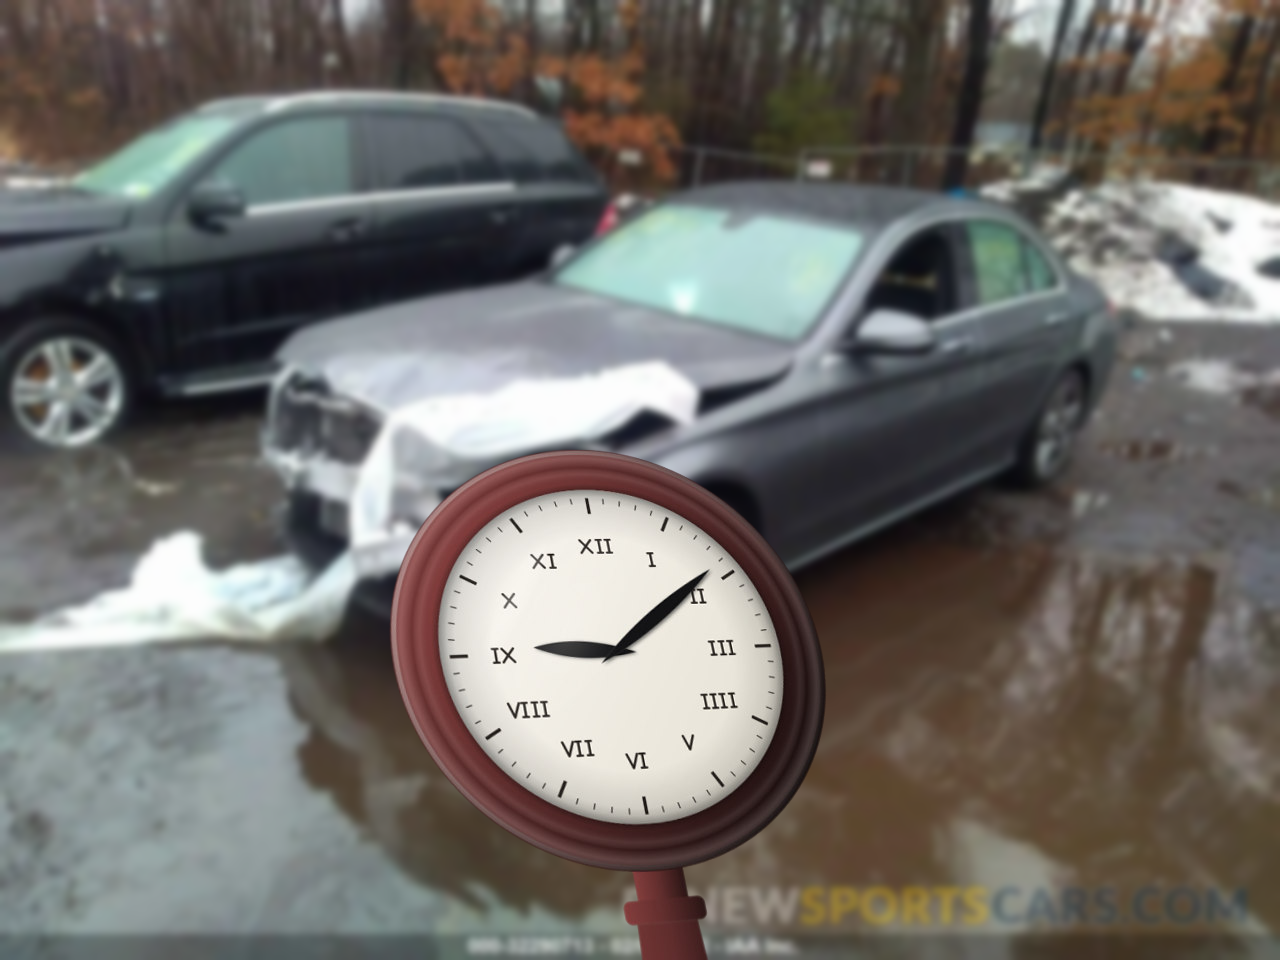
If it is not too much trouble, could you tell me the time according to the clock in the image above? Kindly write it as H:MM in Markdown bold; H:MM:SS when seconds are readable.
**9:09**
